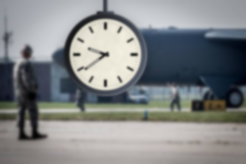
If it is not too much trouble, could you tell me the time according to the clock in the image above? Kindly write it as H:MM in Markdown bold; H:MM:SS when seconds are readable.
**9:39**
